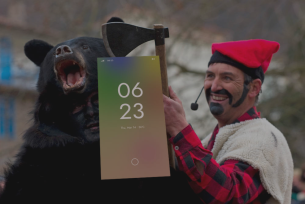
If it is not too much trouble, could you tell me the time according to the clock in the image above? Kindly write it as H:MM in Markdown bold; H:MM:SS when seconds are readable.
**6:23**
